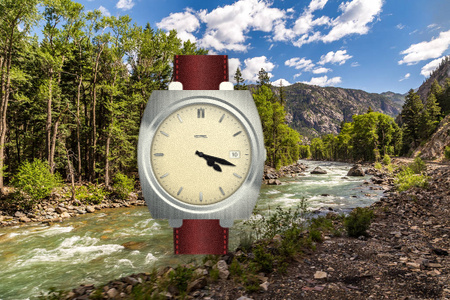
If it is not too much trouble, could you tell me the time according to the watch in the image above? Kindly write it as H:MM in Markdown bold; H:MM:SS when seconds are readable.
**4:18**
